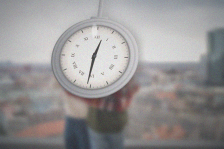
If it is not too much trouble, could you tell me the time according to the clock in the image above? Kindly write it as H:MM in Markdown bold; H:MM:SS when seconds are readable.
**12:31**
